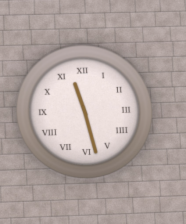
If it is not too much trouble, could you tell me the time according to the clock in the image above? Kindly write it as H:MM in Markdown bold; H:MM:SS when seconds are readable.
**11:28**
